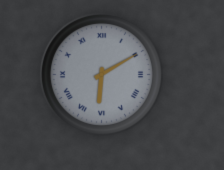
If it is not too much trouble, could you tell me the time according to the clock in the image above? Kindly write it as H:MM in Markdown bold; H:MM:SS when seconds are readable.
**6:10**
